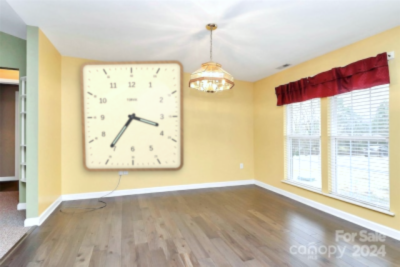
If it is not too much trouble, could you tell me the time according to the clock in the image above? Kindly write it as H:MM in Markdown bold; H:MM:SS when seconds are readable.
**3:36**
